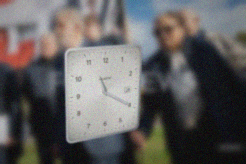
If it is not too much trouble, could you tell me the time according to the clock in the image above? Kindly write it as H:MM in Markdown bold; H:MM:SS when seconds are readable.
**11:20**
